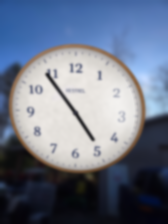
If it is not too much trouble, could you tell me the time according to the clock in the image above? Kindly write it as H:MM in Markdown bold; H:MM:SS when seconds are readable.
**4:54**
